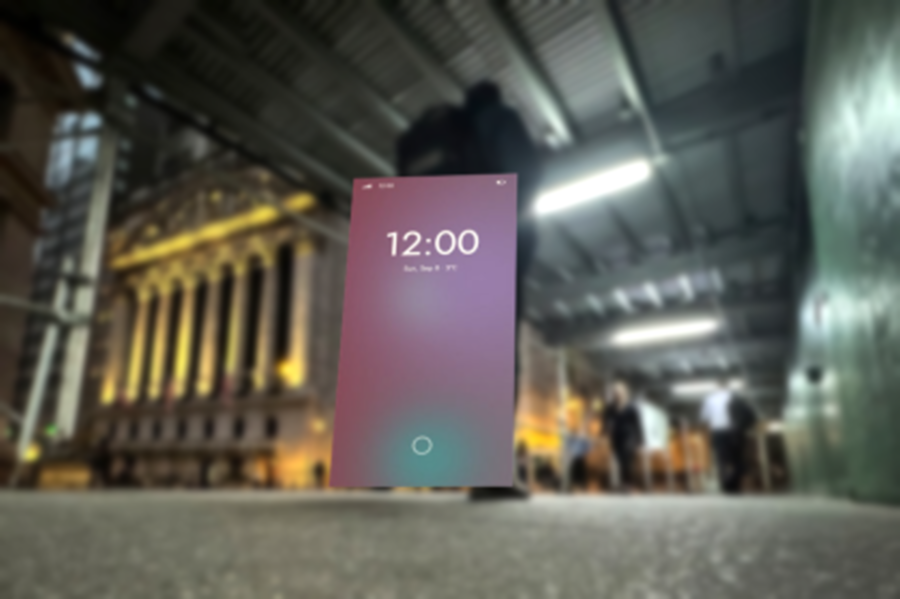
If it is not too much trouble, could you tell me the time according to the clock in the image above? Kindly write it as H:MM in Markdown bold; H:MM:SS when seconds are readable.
**12:00**
